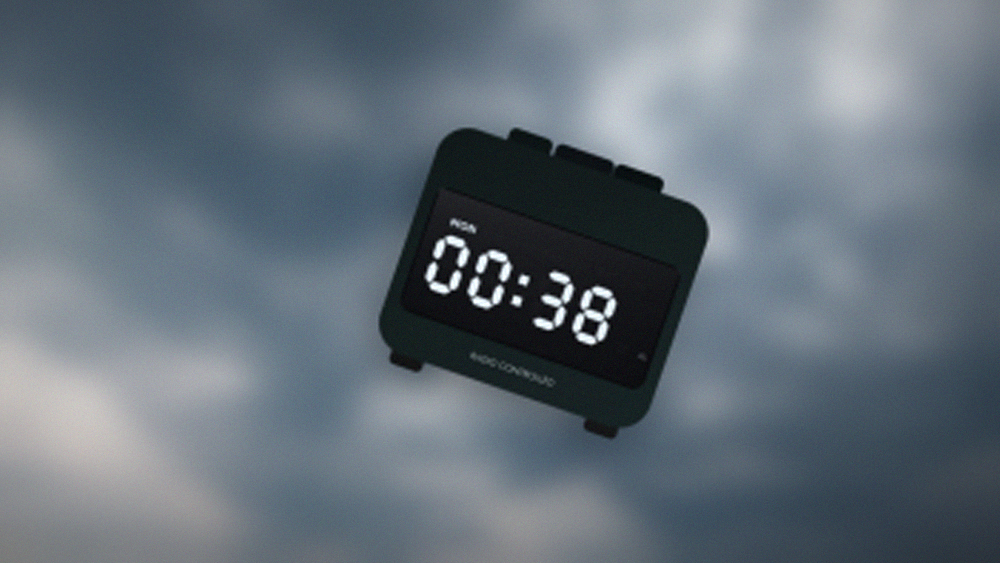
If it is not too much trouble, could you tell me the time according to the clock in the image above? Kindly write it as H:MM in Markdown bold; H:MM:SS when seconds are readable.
**0:38**
